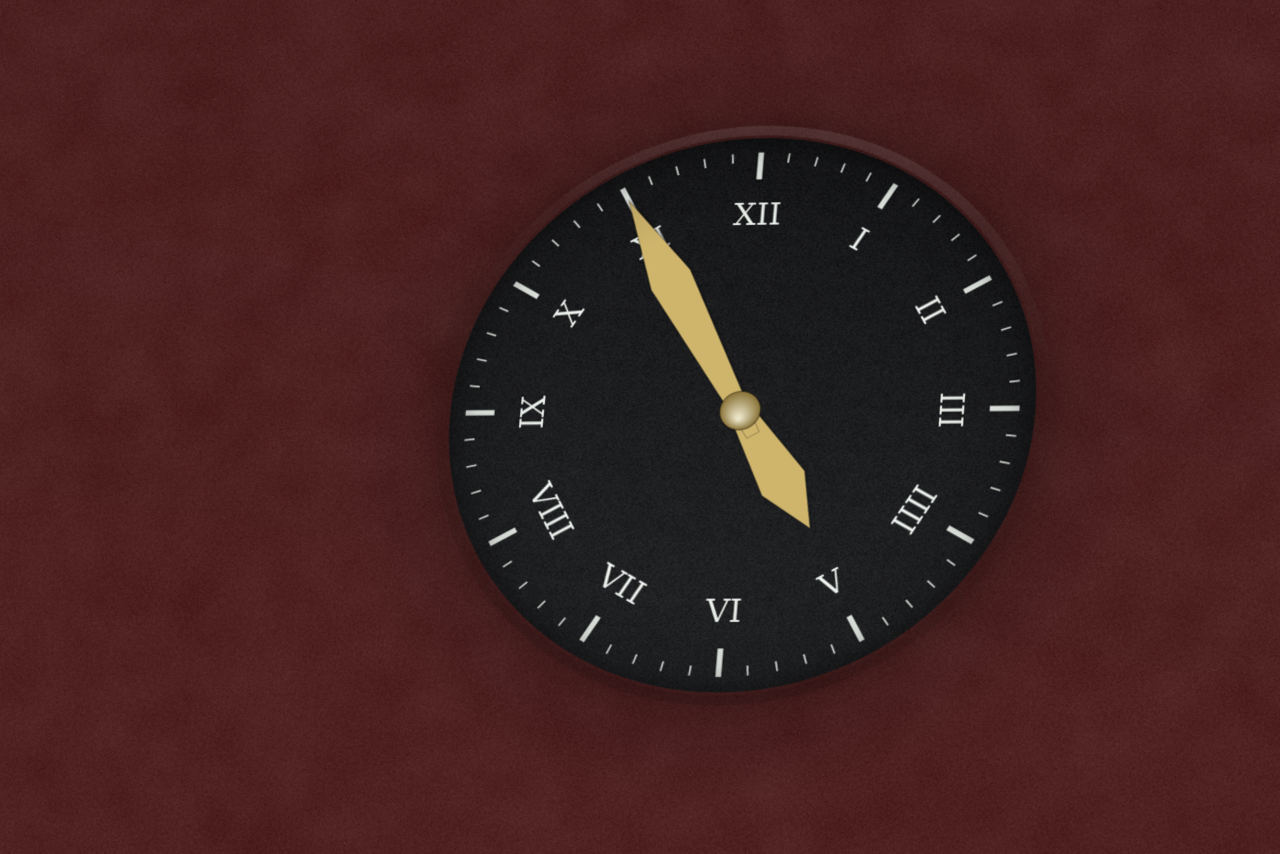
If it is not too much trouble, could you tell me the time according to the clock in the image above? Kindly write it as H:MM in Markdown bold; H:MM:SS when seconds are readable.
**4:55**
